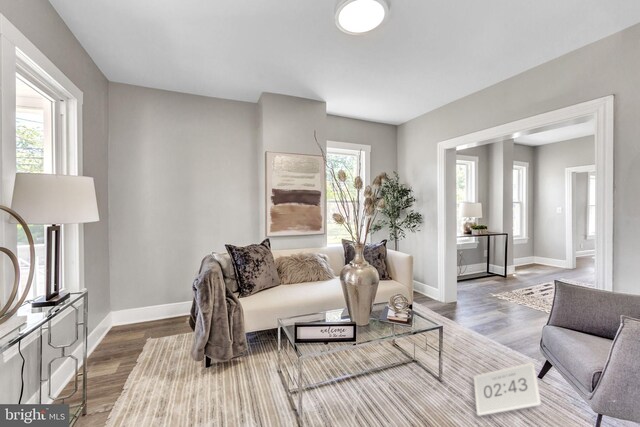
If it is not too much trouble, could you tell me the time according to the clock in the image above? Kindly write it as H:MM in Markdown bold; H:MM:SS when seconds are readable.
**2:43**
